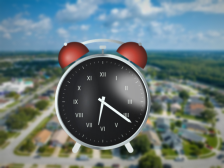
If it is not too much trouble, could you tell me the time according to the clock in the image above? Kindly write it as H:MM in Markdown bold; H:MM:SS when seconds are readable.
**6:21**
